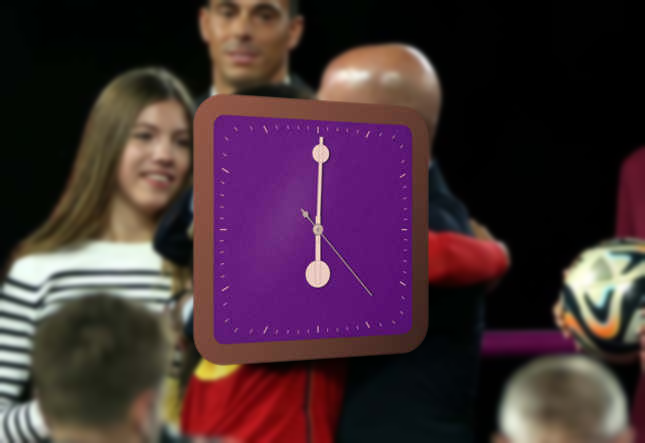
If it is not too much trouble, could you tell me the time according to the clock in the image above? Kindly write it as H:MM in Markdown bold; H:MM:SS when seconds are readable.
**6:00:23**
